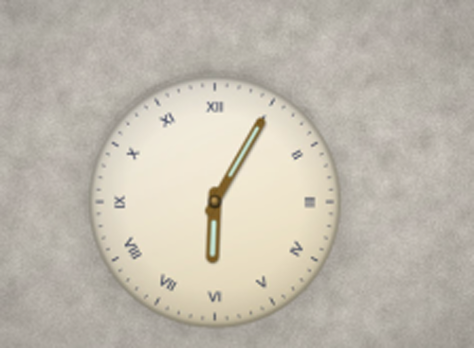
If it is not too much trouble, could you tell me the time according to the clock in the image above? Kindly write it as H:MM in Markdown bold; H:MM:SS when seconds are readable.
**6:05**
